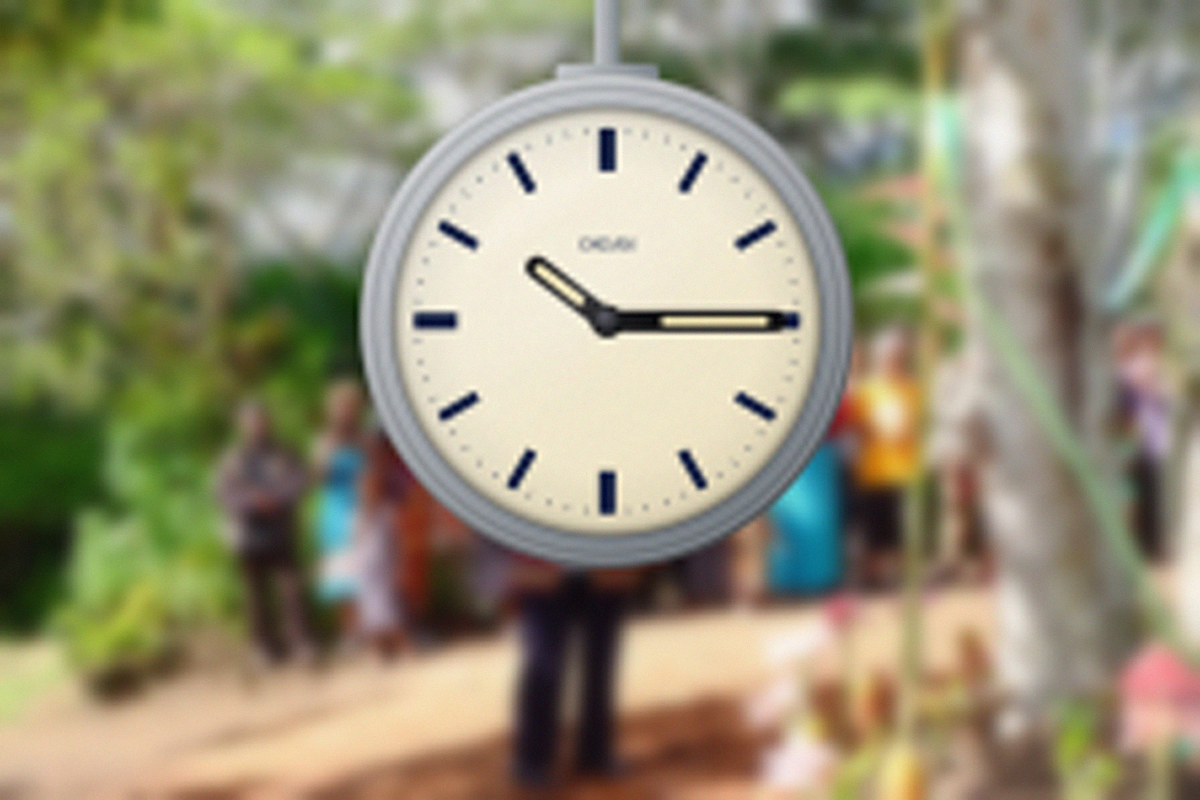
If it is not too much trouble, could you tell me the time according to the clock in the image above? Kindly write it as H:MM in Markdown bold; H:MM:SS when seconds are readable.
**10:15**
